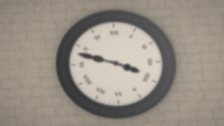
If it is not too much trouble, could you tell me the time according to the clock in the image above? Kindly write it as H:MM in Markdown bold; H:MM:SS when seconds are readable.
**3:48**
